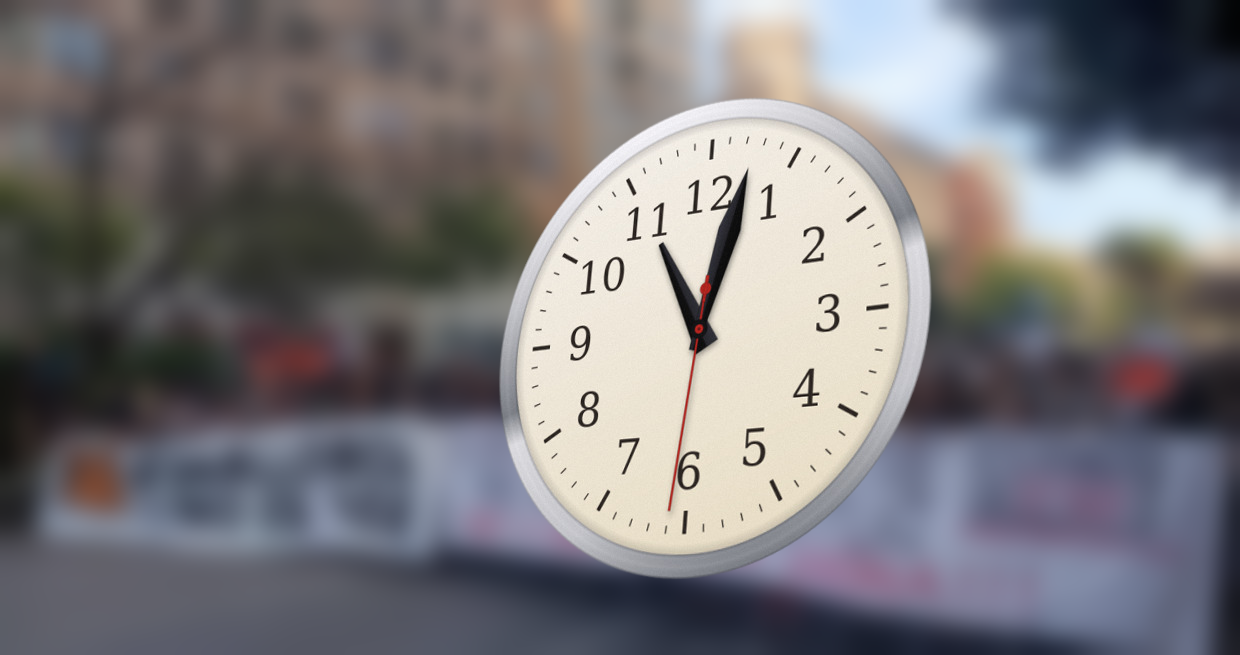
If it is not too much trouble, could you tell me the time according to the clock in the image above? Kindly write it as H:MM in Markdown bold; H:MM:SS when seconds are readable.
**11:02:31**
